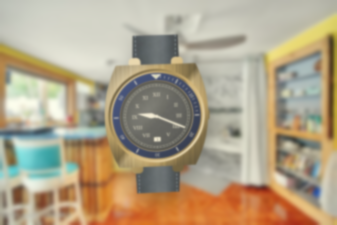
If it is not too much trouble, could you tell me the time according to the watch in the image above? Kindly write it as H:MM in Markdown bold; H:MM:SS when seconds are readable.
**9:19**
